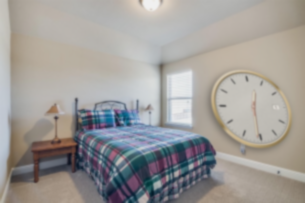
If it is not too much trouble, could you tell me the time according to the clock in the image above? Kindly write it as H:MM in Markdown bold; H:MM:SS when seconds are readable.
**12:31**
